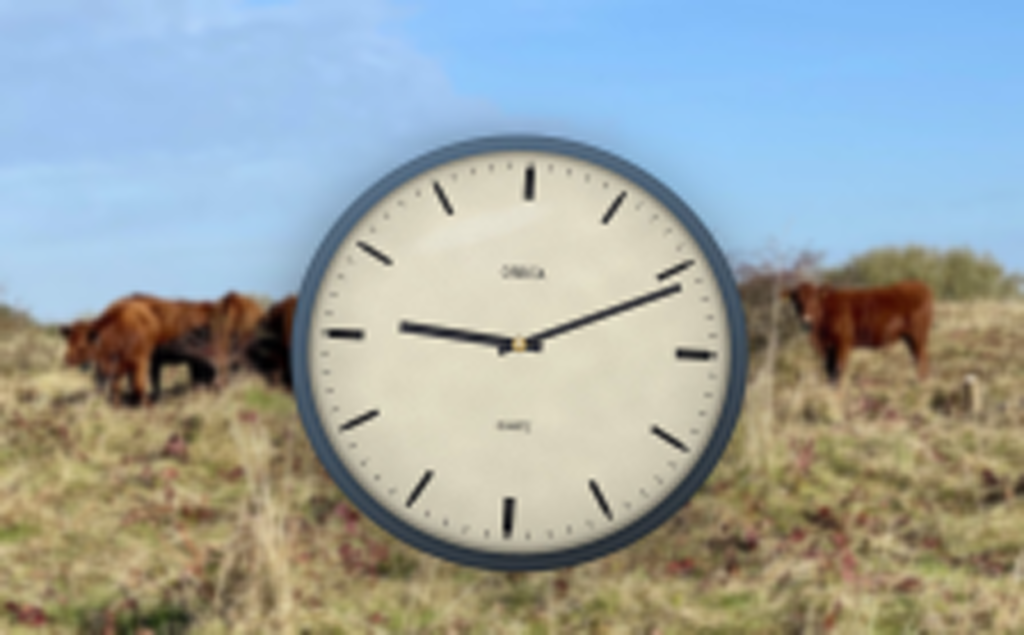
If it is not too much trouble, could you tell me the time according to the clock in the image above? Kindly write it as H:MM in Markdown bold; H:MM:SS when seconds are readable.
**9:11**
